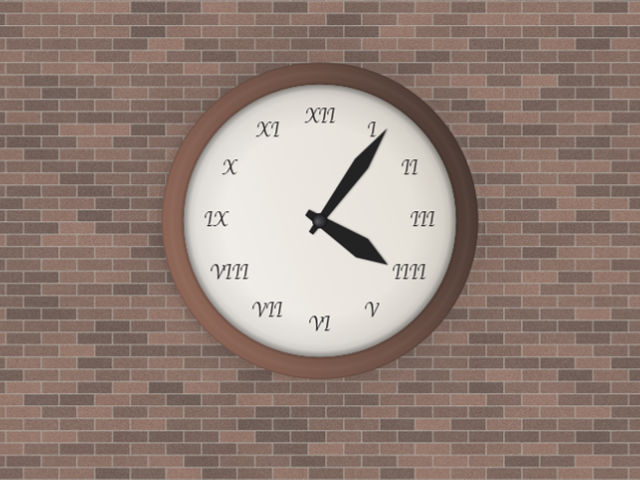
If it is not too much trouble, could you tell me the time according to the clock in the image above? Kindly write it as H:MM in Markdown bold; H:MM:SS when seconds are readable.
**4:06**
